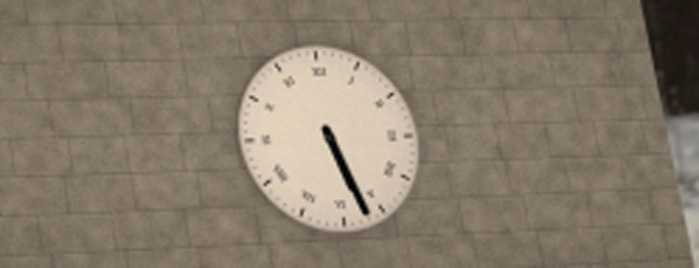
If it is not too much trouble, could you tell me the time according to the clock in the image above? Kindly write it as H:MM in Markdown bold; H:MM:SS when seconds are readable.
**5:27**
